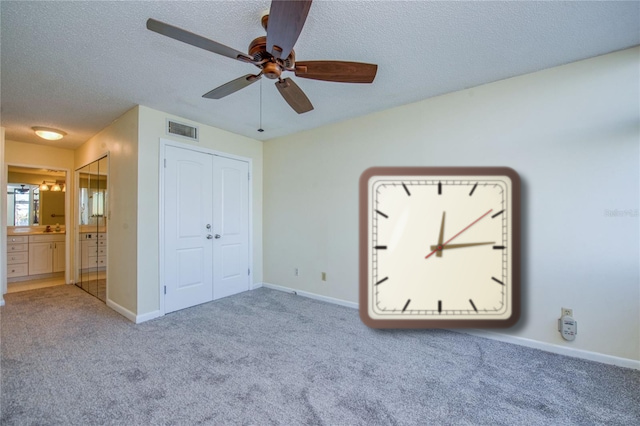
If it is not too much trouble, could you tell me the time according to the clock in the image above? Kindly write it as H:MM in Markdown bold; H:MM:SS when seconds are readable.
**12:14:09**
